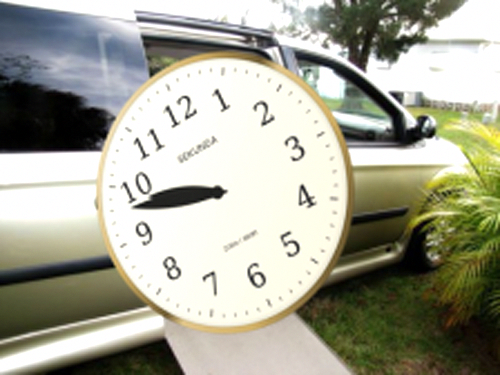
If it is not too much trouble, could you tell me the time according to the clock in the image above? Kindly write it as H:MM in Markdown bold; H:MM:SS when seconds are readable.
**9:48**
